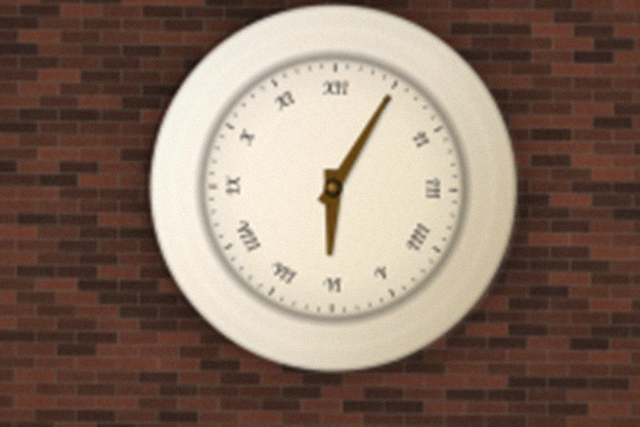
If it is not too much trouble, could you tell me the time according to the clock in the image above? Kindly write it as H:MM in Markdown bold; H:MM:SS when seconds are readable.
**6:05**
